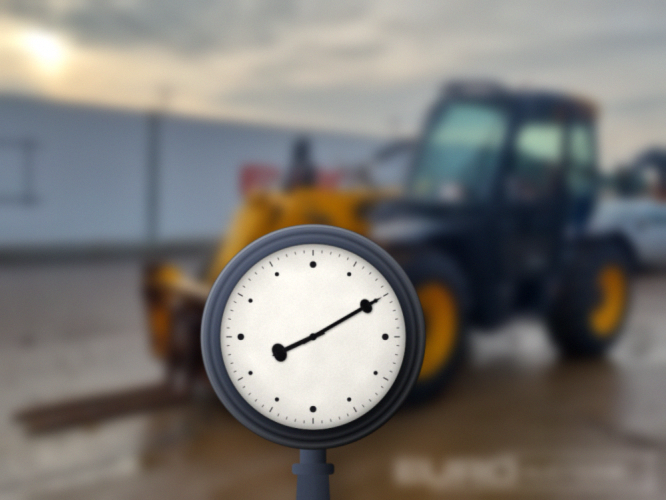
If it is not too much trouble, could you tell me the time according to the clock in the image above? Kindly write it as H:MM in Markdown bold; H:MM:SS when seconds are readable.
**8:10**
